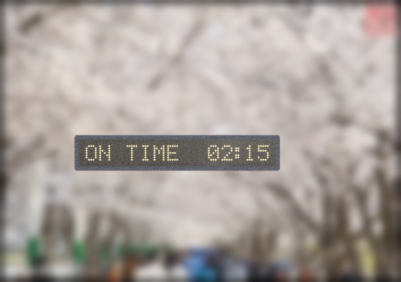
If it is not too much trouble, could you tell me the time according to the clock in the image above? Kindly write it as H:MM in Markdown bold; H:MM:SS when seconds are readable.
**2:15**
